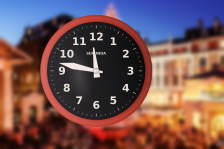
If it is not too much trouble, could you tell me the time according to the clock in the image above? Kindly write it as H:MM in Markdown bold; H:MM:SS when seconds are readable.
**11:47**
